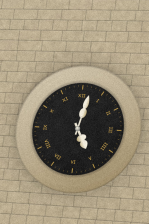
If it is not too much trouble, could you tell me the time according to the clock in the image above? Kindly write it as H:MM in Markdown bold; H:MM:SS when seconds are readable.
**5:02**
